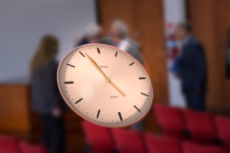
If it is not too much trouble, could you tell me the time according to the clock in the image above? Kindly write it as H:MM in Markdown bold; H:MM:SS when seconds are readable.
**4:56**
